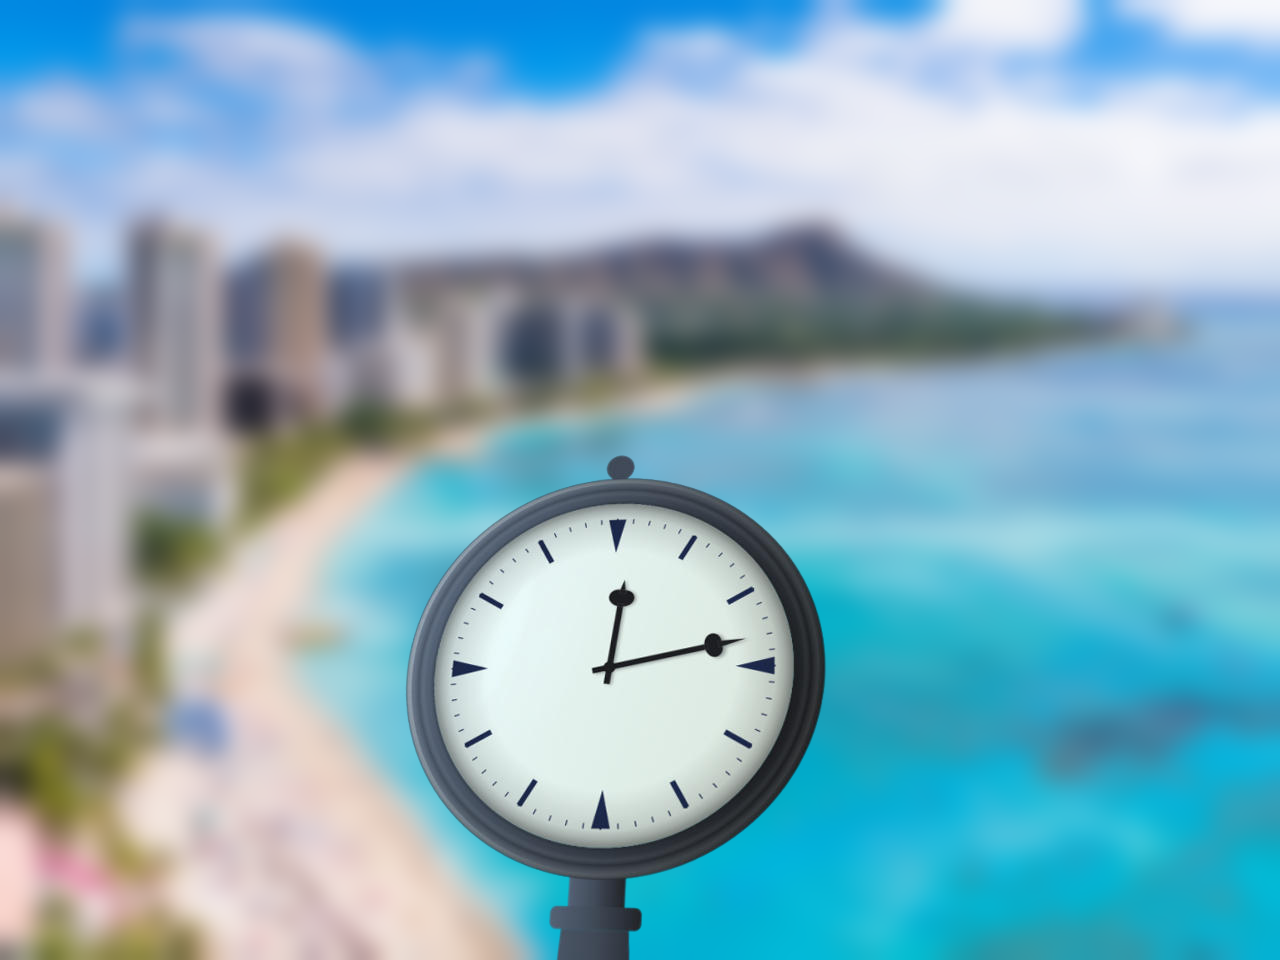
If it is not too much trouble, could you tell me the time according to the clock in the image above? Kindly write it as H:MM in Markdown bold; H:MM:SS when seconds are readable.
**12:13**
